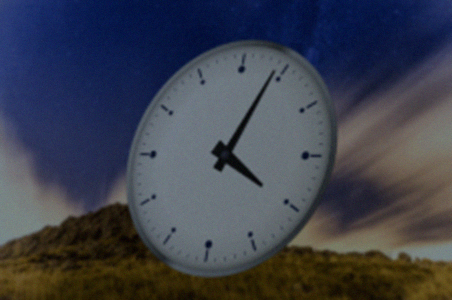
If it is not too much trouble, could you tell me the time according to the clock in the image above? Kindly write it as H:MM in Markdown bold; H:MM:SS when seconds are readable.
**4:04**
